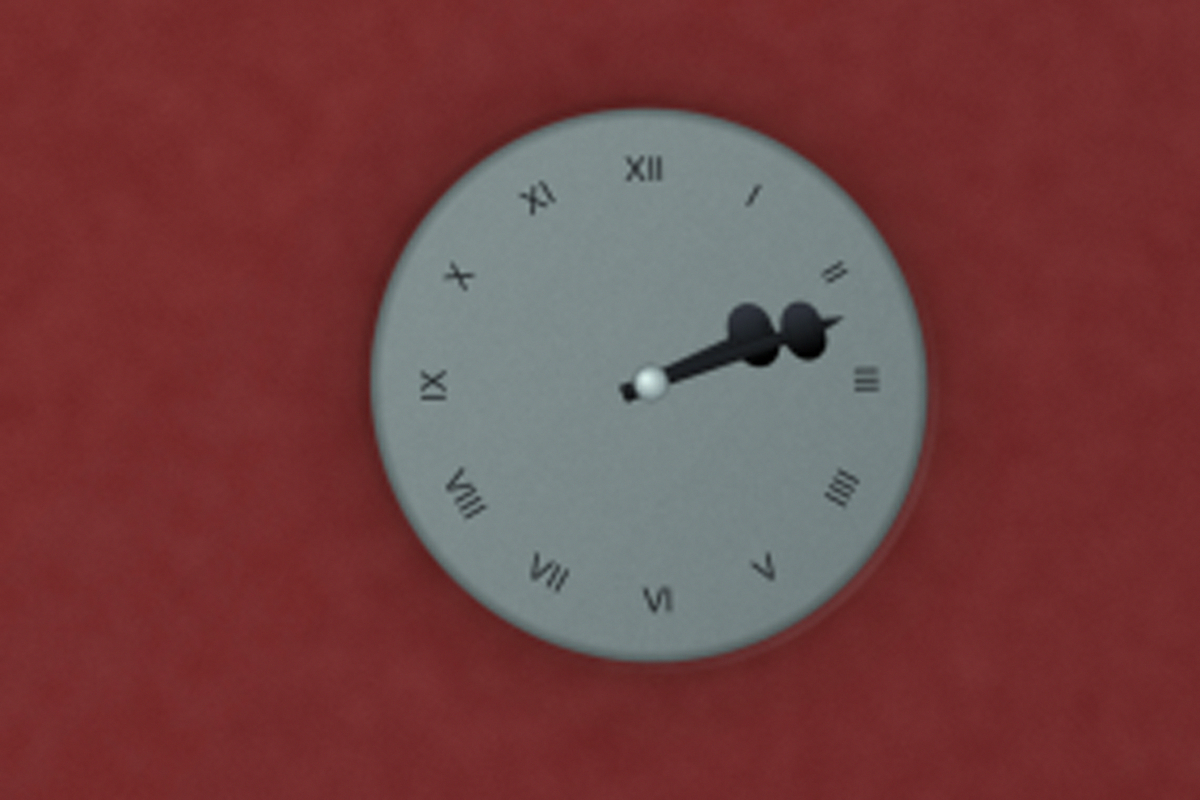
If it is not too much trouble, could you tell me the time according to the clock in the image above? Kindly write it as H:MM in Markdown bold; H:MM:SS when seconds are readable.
**2:12**
